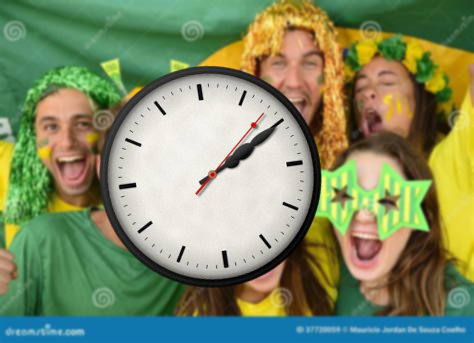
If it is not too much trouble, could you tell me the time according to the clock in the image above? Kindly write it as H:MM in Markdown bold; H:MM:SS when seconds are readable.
**2:10:08**
